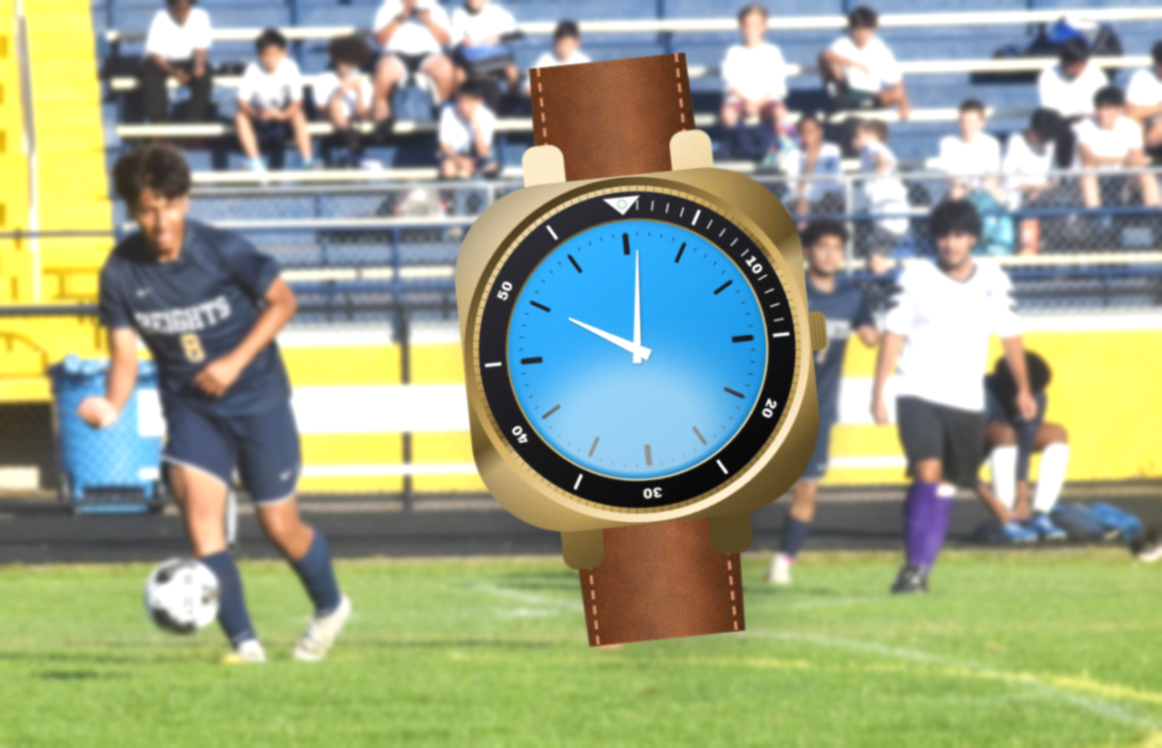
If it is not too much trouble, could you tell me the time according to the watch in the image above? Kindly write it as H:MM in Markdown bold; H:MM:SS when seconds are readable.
**10:01**
